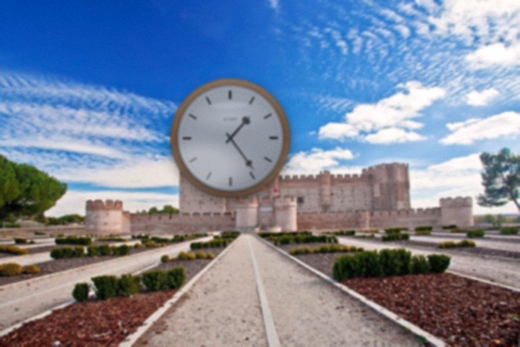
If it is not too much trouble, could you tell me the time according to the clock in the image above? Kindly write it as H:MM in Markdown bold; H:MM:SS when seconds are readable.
**1:24**
